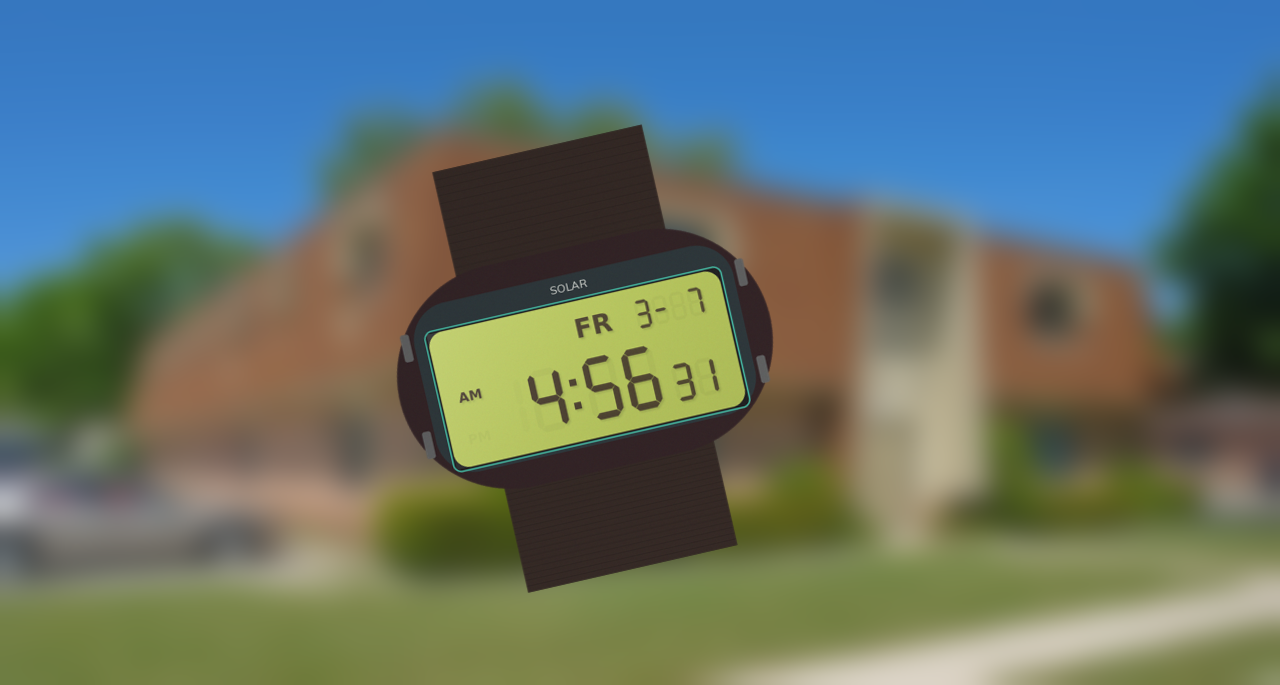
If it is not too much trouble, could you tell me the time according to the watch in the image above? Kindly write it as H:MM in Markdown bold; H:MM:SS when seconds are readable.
**4:56:31**
